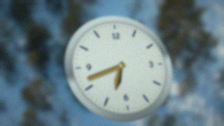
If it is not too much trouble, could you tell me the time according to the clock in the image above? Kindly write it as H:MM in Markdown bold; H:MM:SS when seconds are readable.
**6:42**
